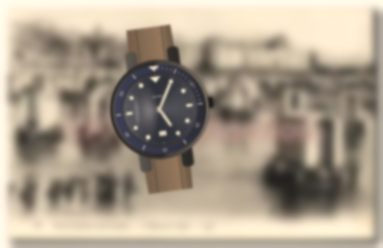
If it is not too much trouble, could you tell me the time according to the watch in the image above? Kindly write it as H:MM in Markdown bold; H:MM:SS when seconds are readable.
**5:05**
